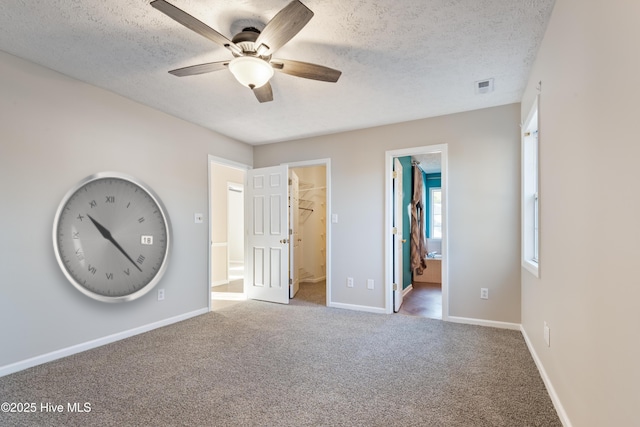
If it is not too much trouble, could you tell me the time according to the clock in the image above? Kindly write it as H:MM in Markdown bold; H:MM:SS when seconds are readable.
**10:22**
